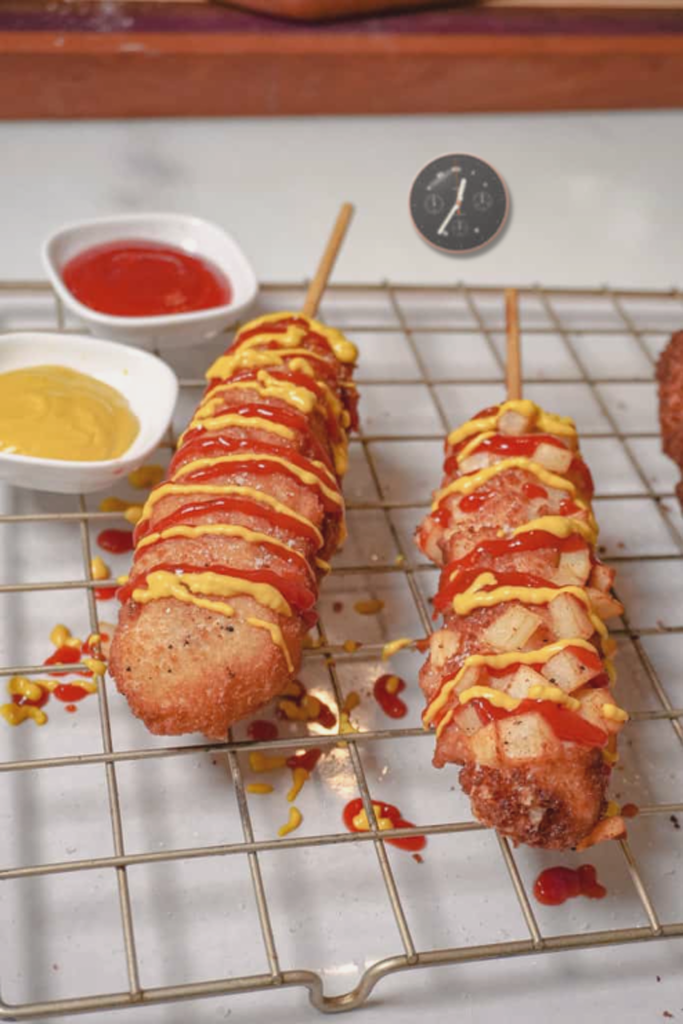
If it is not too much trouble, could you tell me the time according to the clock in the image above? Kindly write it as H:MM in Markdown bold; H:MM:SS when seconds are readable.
**12:36**
